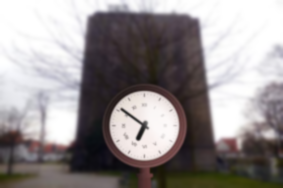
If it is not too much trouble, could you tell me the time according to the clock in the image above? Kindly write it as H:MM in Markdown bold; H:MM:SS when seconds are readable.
**6:51**
